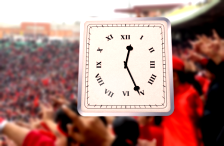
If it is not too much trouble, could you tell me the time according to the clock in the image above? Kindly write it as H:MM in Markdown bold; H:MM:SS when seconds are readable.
**12:26**
